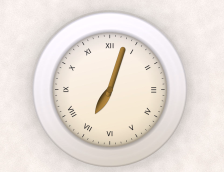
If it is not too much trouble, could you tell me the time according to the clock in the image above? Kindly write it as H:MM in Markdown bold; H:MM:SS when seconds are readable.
**7:03**
